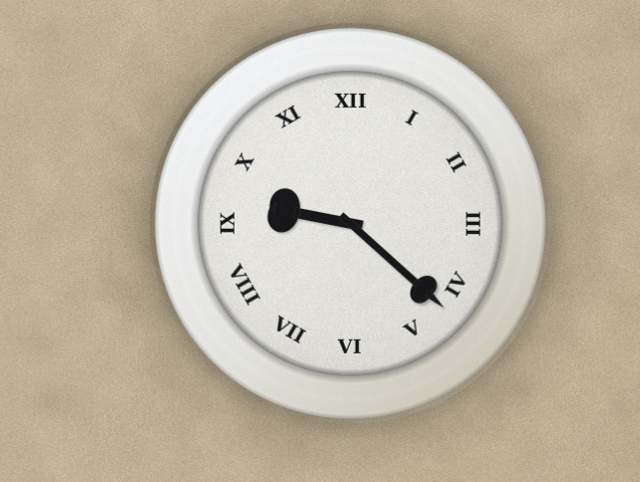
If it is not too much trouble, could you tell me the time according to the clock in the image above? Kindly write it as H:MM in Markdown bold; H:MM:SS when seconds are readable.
**9:22**
